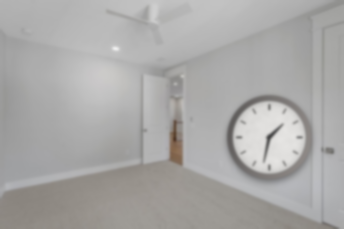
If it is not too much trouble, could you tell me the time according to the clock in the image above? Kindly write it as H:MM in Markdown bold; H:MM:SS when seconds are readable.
**1:32**
